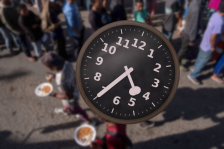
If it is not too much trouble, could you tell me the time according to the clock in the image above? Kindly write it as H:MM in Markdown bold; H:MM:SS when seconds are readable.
**4:35**
